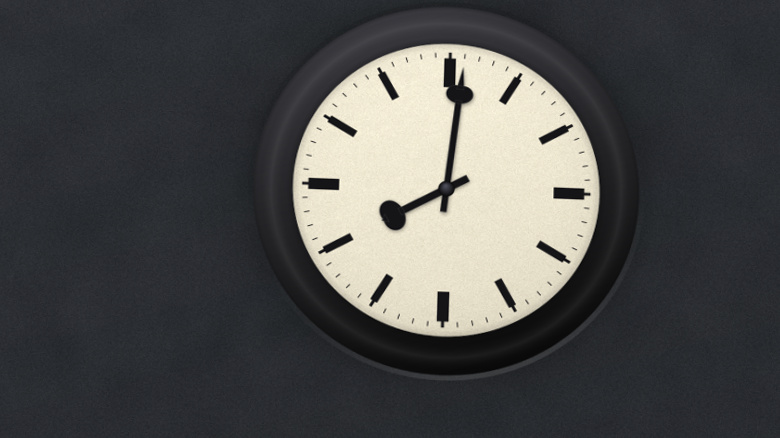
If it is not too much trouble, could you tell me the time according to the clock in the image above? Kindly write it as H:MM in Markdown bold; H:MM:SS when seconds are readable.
**8:01**
